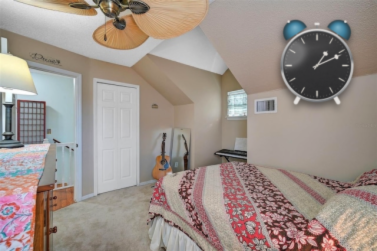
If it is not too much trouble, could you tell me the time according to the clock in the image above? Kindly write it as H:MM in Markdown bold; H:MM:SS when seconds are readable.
**1:11**
